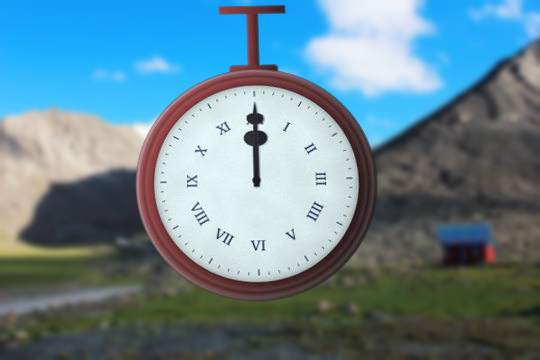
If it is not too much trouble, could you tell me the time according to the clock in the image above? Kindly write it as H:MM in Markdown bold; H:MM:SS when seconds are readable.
**12:00**
